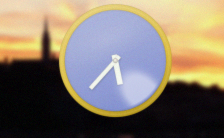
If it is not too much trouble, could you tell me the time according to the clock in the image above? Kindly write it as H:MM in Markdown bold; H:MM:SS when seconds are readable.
**5:37**
